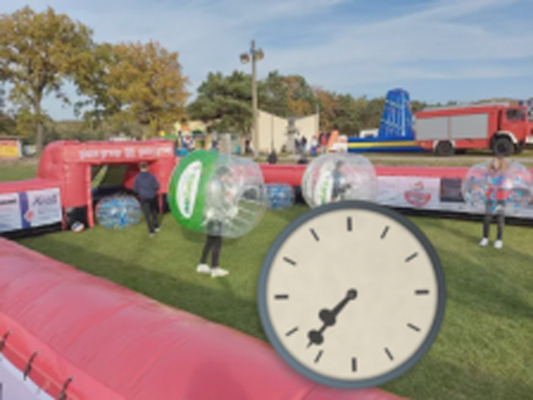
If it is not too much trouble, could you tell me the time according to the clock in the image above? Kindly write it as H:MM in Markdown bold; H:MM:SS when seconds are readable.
**7:37**
